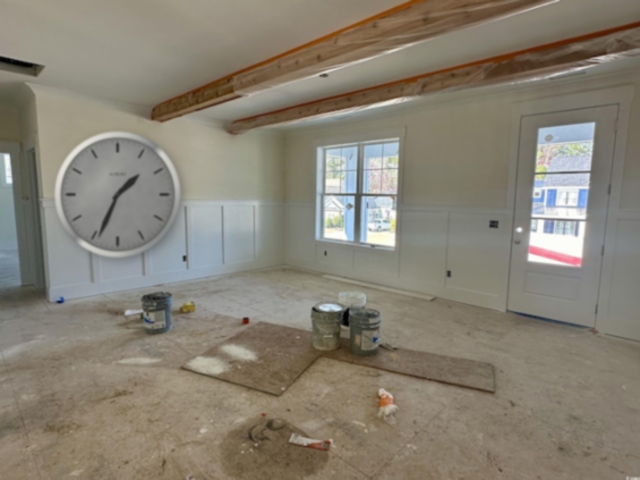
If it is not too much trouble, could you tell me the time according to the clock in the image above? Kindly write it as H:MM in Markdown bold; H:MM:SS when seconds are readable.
**1:34**
